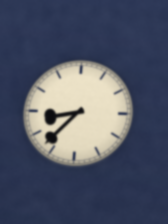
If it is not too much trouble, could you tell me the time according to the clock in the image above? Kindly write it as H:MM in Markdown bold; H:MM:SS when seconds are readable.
**8:37**
